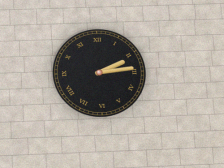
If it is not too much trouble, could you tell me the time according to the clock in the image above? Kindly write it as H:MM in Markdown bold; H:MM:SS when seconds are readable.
**2:14**
